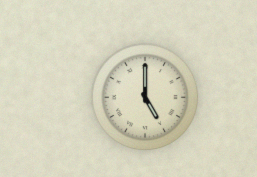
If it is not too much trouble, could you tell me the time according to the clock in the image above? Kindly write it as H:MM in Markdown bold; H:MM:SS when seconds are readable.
**5:00**
